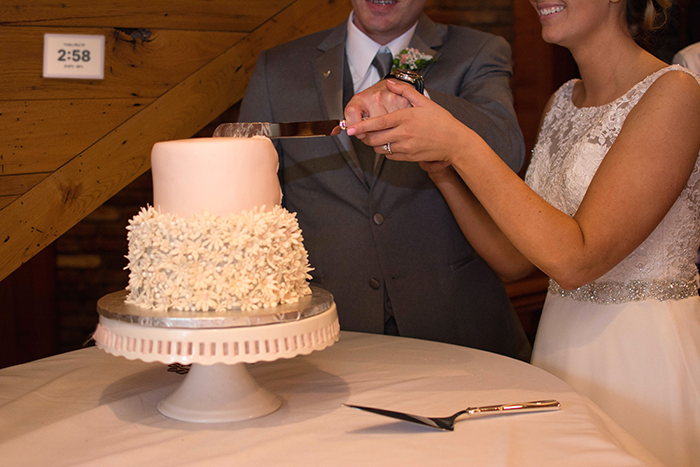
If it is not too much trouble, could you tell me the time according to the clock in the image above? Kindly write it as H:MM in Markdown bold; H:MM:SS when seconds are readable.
**2:58**
